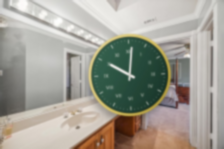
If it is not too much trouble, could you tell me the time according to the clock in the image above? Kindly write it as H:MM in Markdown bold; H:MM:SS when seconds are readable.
**10:01**
